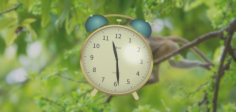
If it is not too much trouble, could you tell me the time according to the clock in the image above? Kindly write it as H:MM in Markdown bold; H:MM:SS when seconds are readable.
**11:29**
